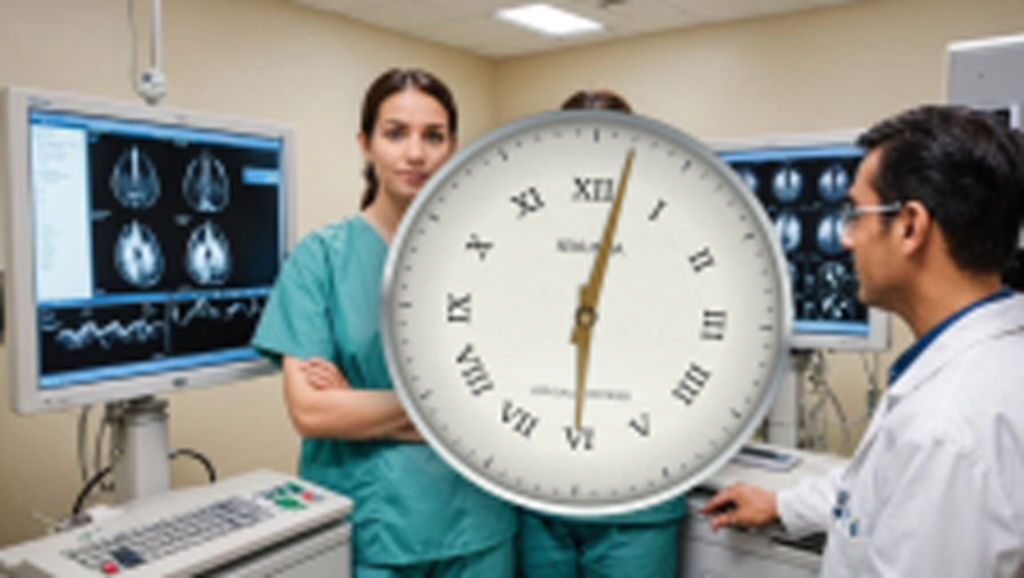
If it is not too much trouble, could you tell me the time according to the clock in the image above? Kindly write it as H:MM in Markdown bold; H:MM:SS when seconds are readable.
**6:02**
